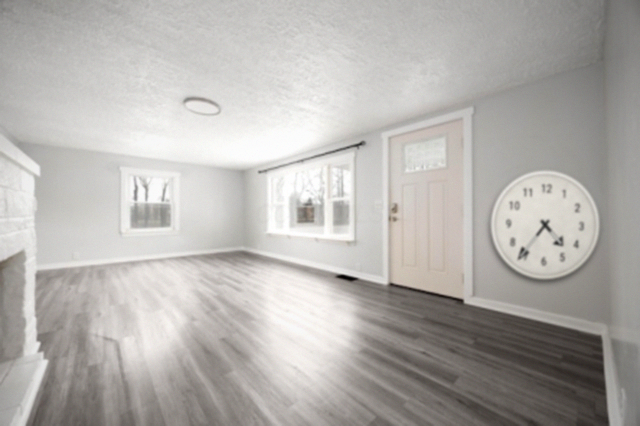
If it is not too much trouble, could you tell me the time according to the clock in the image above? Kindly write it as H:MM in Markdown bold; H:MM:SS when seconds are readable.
**4:36**
